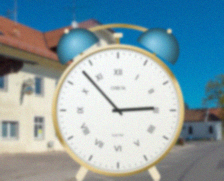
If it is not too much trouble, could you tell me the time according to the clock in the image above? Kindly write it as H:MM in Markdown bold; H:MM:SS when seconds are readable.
**2:53**
